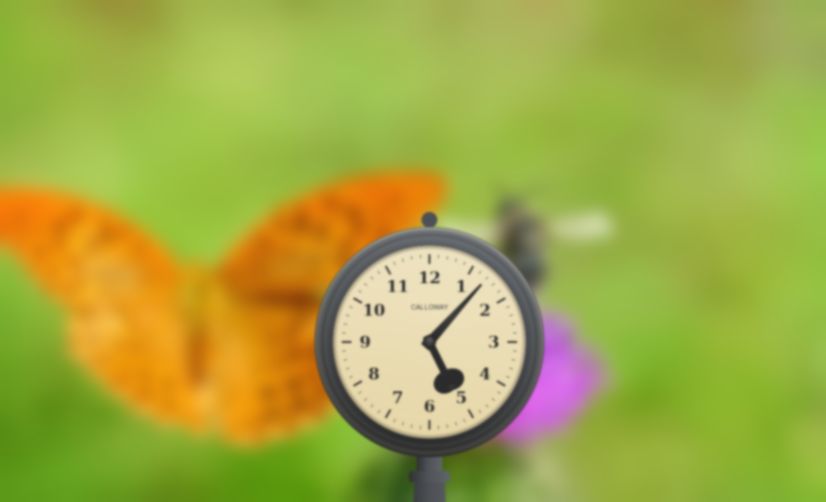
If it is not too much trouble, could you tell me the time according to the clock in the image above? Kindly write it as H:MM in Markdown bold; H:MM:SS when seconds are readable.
**5:07**
